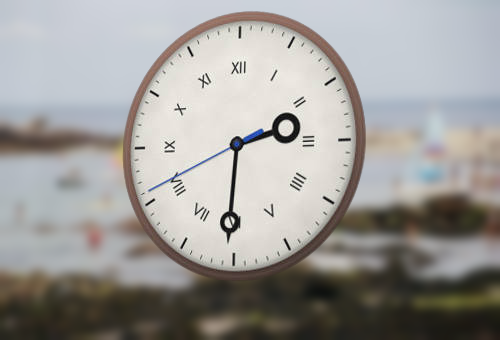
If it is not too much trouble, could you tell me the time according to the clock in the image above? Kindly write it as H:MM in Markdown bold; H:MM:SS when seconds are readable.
**2:30:41**
